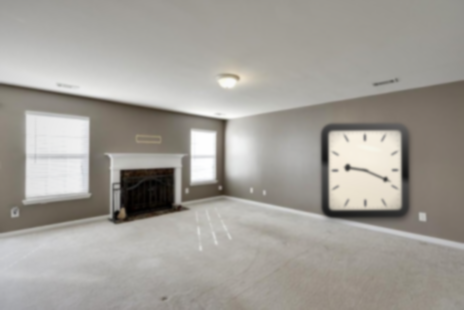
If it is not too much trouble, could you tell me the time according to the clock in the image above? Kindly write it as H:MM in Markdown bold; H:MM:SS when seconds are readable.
**9:19**
